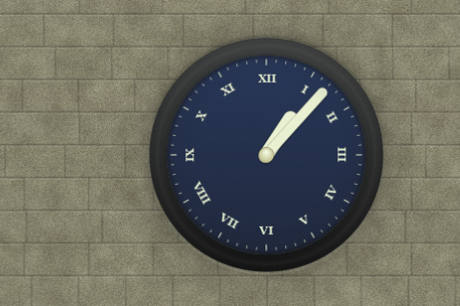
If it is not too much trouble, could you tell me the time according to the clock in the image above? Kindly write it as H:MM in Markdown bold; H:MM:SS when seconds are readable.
**1:07**
